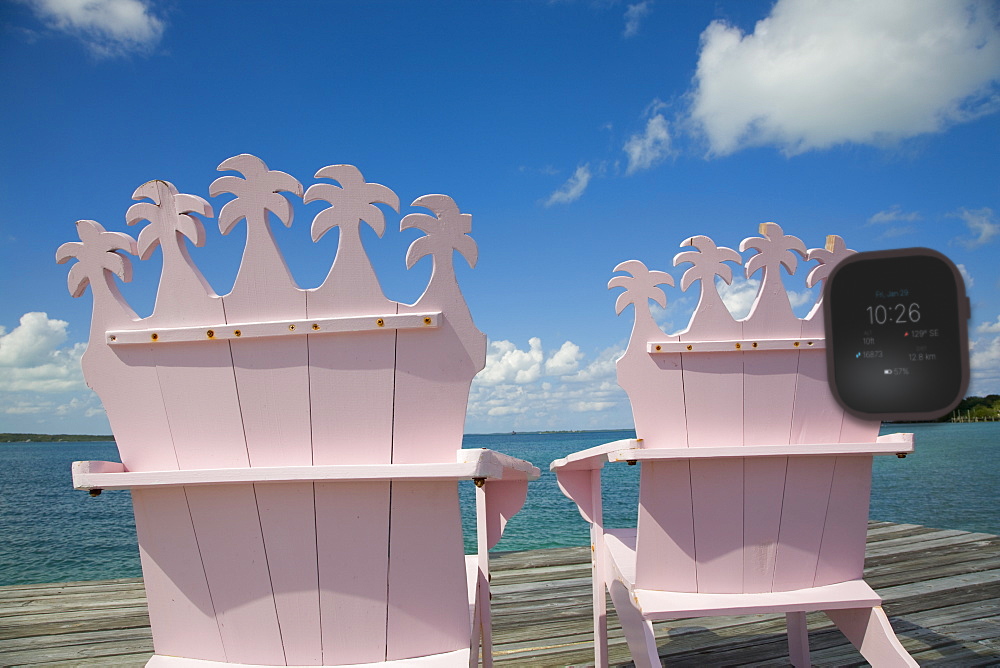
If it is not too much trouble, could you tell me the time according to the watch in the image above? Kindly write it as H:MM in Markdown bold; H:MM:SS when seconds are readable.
**10:26**
